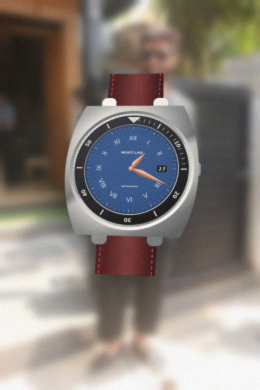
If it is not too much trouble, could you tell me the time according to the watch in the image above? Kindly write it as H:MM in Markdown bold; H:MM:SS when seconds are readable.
**1:19**
